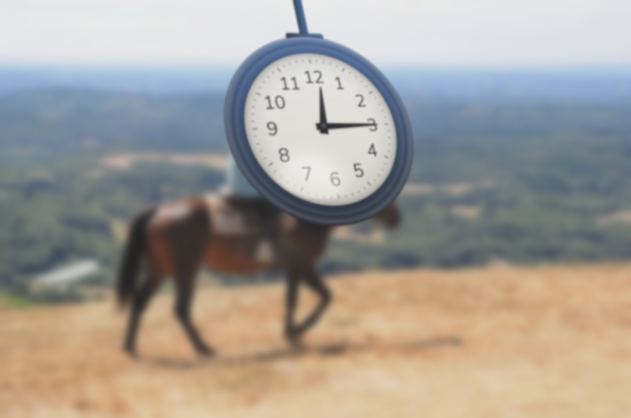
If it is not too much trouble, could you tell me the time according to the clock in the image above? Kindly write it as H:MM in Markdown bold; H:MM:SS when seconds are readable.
**12:15**
